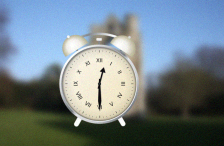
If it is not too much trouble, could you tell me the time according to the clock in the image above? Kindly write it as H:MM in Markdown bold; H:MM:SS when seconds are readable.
**12:30**
